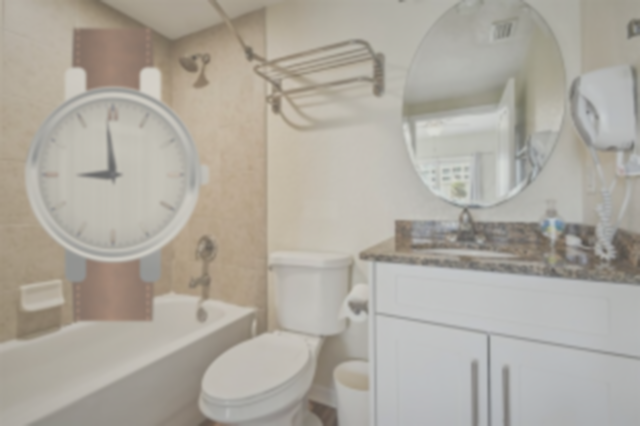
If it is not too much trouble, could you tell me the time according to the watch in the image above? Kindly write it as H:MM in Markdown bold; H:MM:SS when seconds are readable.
**8:59**
